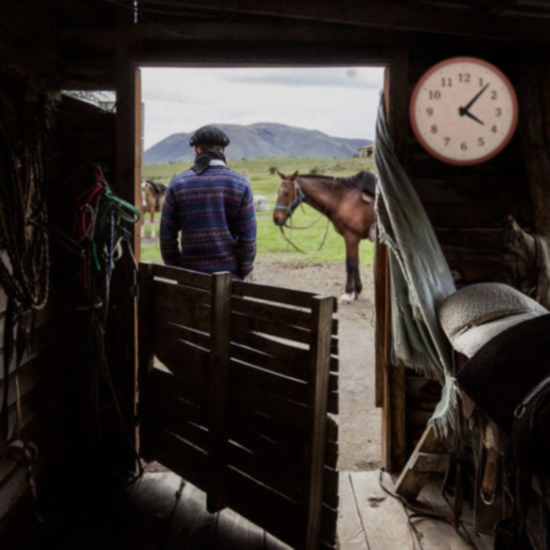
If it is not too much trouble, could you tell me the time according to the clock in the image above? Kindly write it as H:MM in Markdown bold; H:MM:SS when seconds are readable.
**4:07**
